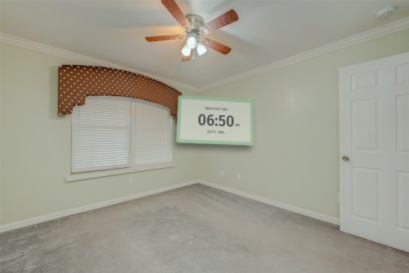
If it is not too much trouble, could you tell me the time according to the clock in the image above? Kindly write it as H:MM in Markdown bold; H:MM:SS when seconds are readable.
**6:50**
